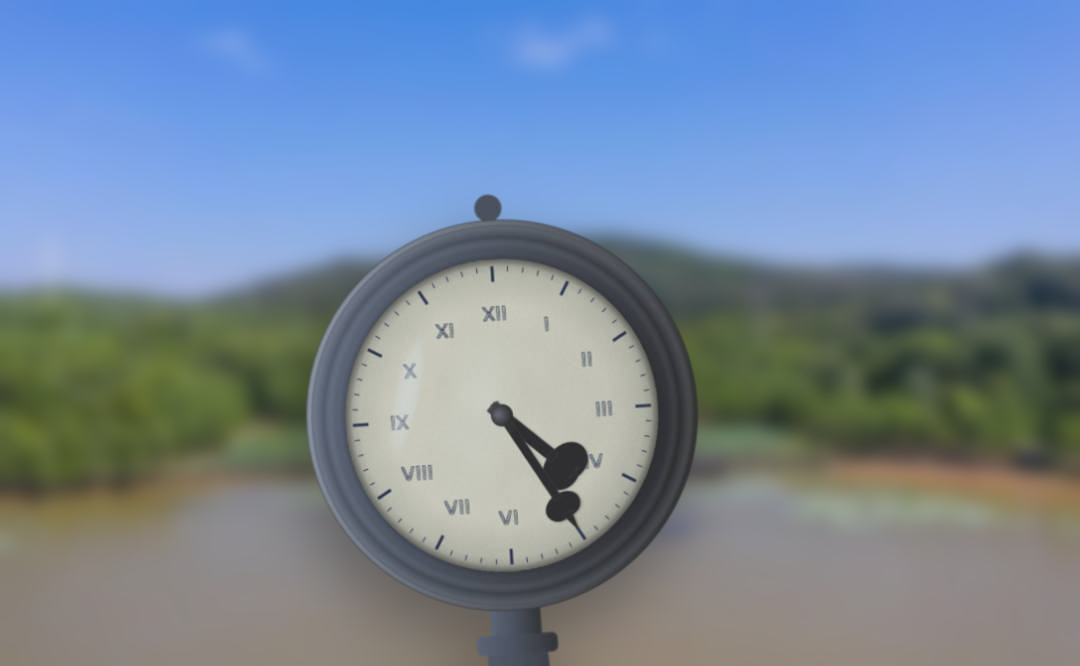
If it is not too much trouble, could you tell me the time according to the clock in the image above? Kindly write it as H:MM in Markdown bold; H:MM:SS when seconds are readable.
**4:25**
